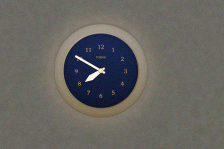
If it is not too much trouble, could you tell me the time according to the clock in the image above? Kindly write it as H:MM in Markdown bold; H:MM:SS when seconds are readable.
**7:50**
